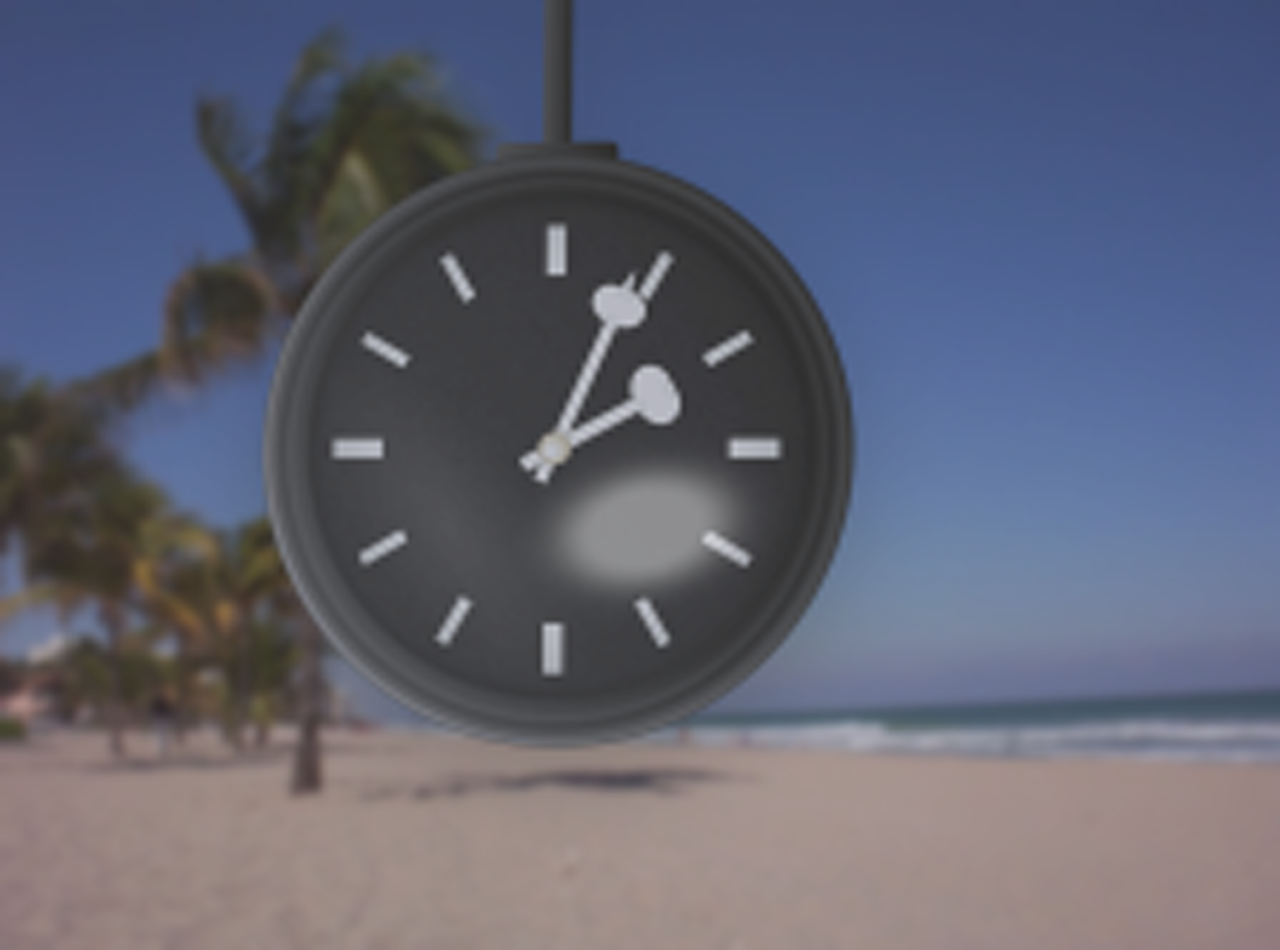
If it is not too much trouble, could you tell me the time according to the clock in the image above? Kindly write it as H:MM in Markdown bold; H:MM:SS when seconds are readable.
**2:04**
